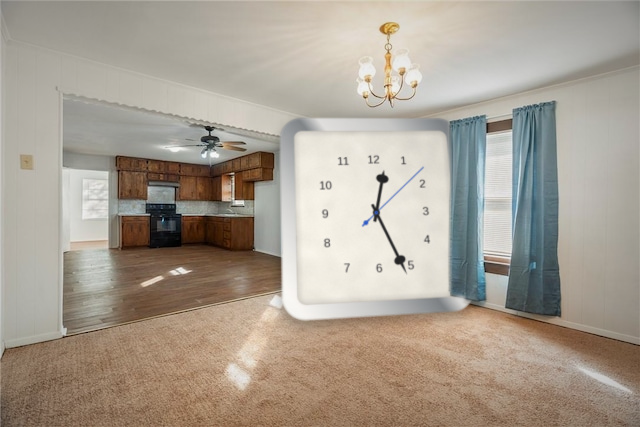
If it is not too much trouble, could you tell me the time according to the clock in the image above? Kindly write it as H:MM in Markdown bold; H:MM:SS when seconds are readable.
**12:26:08**
